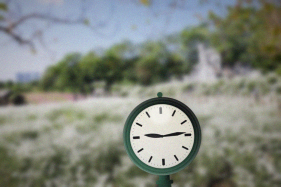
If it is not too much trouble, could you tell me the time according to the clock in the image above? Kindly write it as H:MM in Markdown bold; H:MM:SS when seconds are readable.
**9:14**
